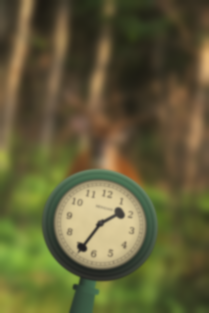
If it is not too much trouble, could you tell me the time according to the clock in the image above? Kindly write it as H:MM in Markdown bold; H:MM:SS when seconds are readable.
**1:34**
